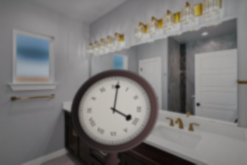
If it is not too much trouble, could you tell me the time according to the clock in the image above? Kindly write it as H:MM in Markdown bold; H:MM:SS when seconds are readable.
**4:01**
